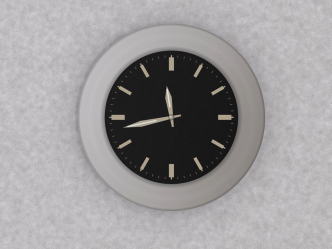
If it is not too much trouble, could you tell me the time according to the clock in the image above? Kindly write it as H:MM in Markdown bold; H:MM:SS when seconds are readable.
**11:43**
